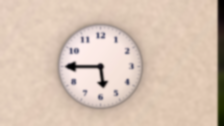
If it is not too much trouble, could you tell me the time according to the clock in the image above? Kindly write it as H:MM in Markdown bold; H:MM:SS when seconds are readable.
**5:45**
